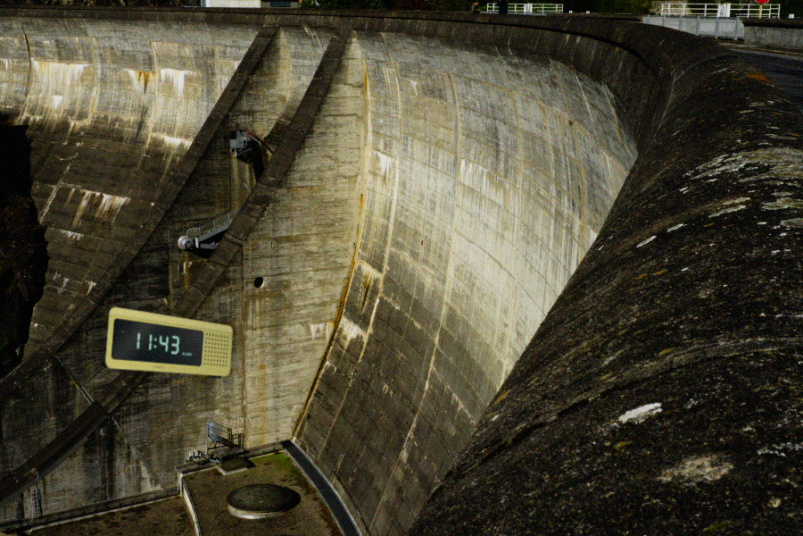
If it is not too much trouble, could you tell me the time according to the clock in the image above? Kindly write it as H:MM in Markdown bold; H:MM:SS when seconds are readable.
**11:43**
